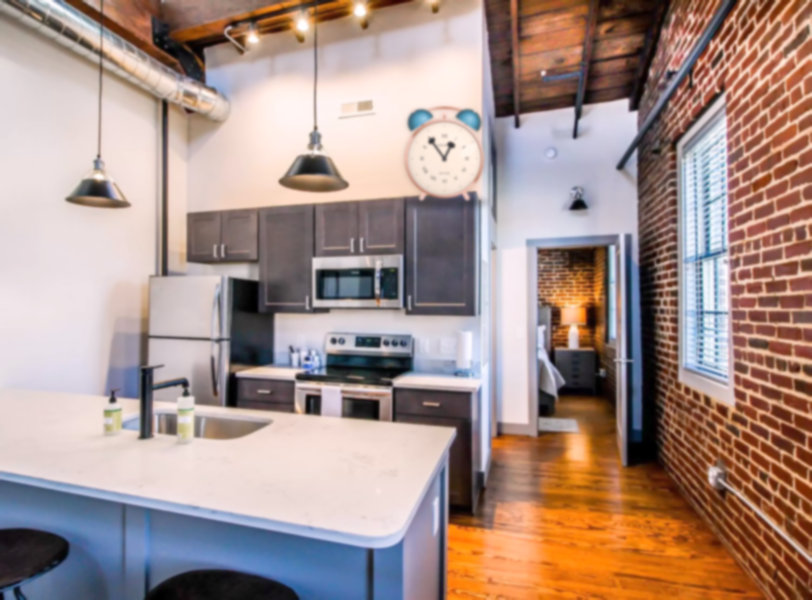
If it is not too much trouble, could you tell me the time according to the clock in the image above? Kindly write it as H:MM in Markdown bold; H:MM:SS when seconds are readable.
**12:54**
